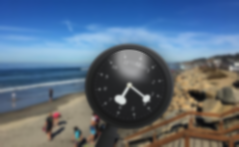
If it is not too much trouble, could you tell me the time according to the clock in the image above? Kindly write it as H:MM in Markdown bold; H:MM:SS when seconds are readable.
**6:18**
